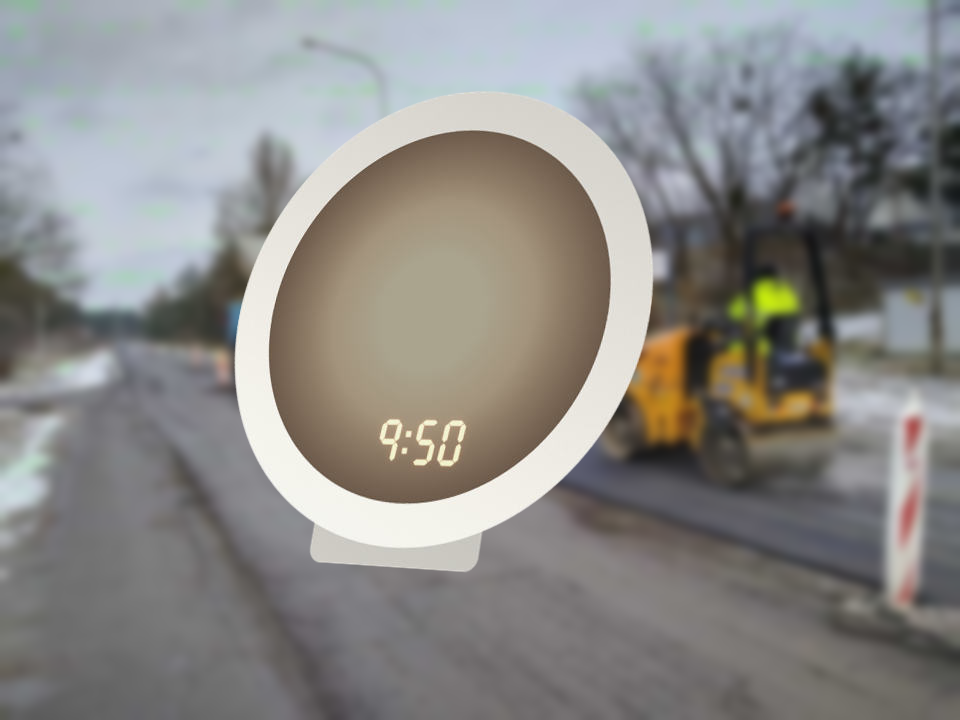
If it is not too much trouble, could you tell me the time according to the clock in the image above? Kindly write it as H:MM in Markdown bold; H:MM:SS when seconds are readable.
**9:50**
